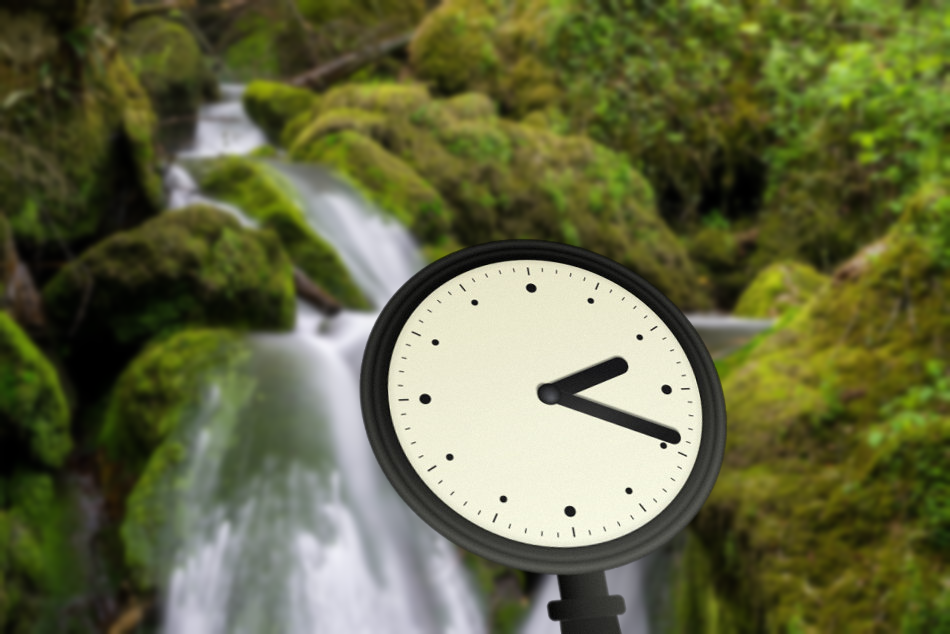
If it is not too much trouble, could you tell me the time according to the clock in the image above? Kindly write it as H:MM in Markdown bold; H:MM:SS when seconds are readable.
**2:19**
